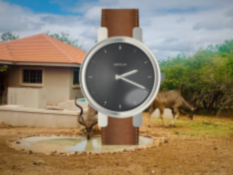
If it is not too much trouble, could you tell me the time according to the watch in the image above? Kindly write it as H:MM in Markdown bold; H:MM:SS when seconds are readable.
**2:19**
